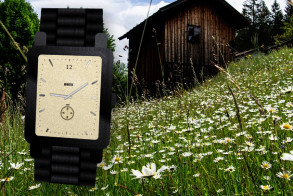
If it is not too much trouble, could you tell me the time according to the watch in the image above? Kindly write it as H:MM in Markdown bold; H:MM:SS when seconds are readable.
**9:09**
